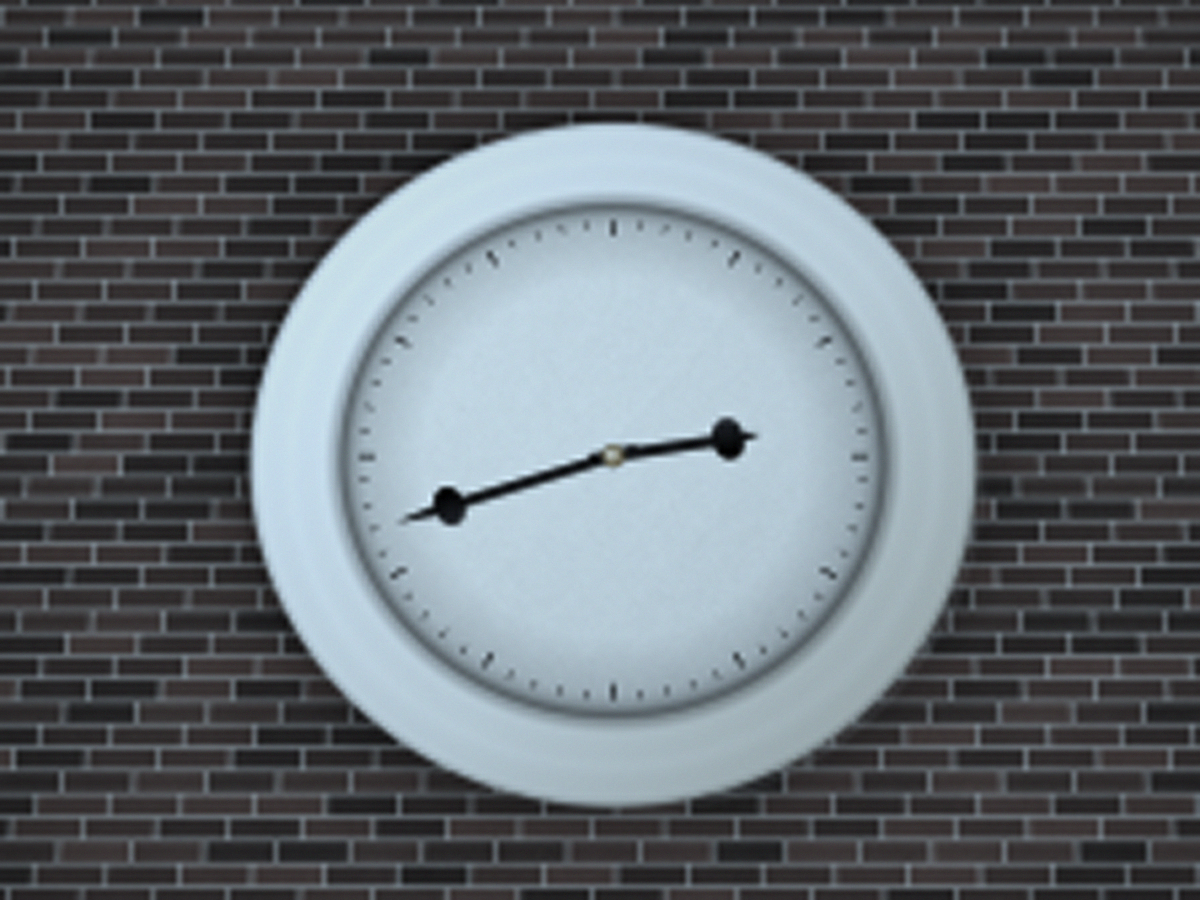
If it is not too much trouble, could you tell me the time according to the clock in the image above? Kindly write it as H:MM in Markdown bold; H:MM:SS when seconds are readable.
**2:42**
